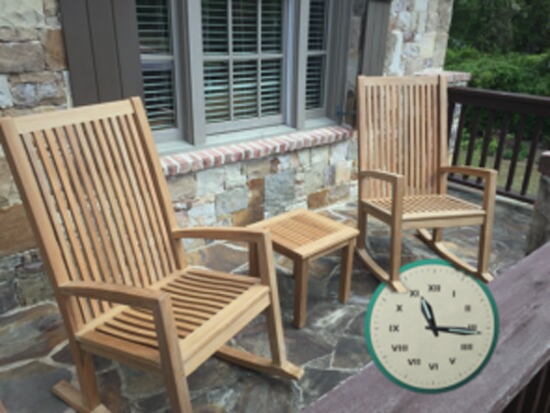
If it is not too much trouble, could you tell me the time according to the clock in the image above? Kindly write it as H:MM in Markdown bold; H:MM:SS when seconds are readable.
**11:16**
